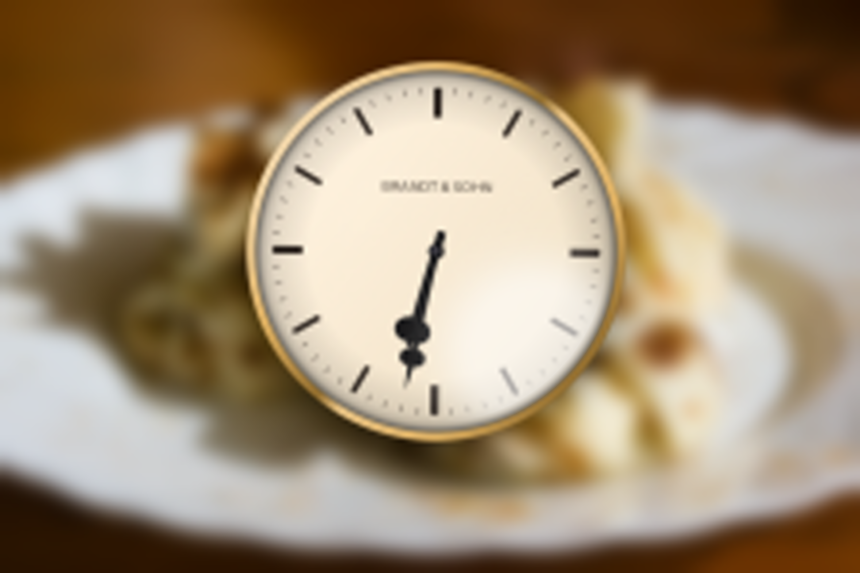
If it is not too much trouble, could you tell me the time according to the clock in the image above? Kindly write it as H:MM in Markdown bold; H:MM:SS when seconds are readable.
**6:32**
